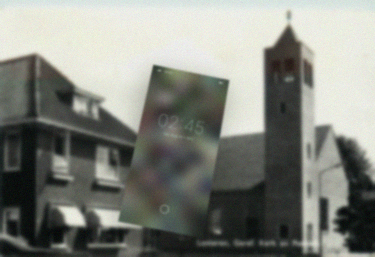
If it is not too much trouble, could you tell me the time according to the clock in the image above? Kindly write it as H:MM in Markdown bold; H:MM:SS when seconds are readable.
**2:45**
